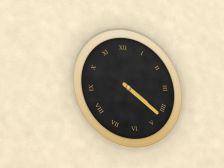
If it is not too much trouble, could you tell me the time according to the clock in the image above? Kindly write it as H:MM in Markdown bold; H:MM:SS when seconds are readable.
**4:22**
